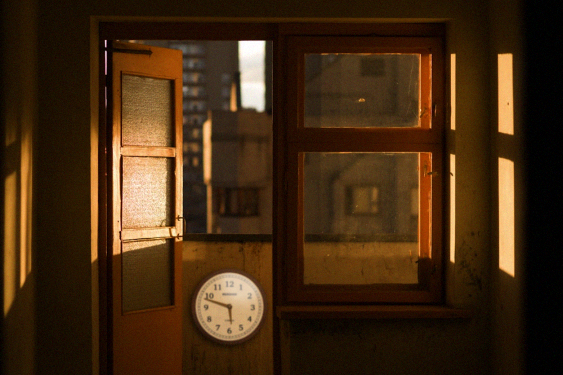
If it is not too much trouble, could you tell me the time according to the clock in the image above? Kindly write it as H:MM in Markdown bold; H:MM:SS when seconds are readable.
**5:48**
